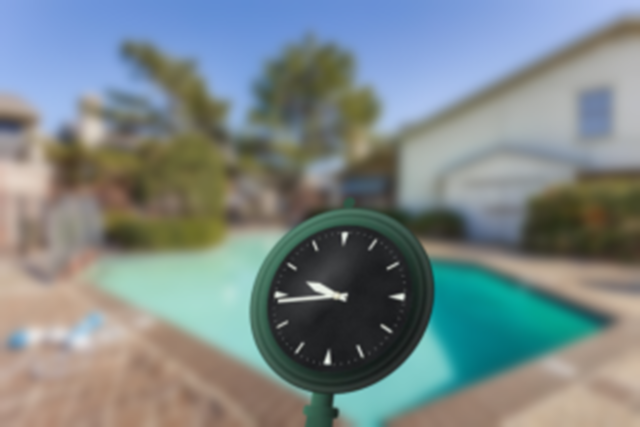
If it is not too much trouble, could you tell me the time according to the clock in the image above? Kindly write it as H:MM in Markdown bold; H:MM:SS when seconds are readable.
**9:44**
